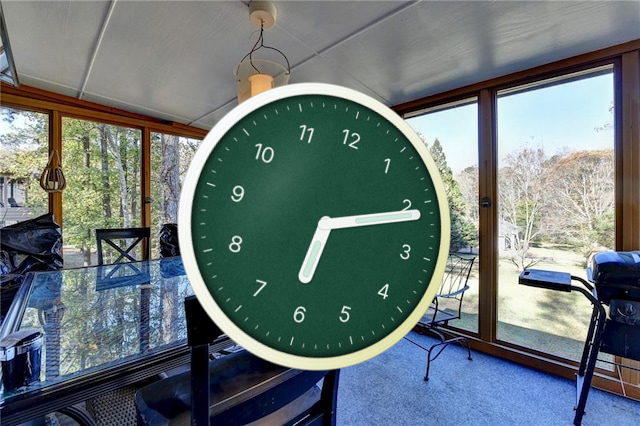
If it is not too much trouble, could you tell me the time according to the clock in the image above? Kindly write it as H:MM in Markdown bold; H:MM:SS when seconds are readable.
**6:11**
